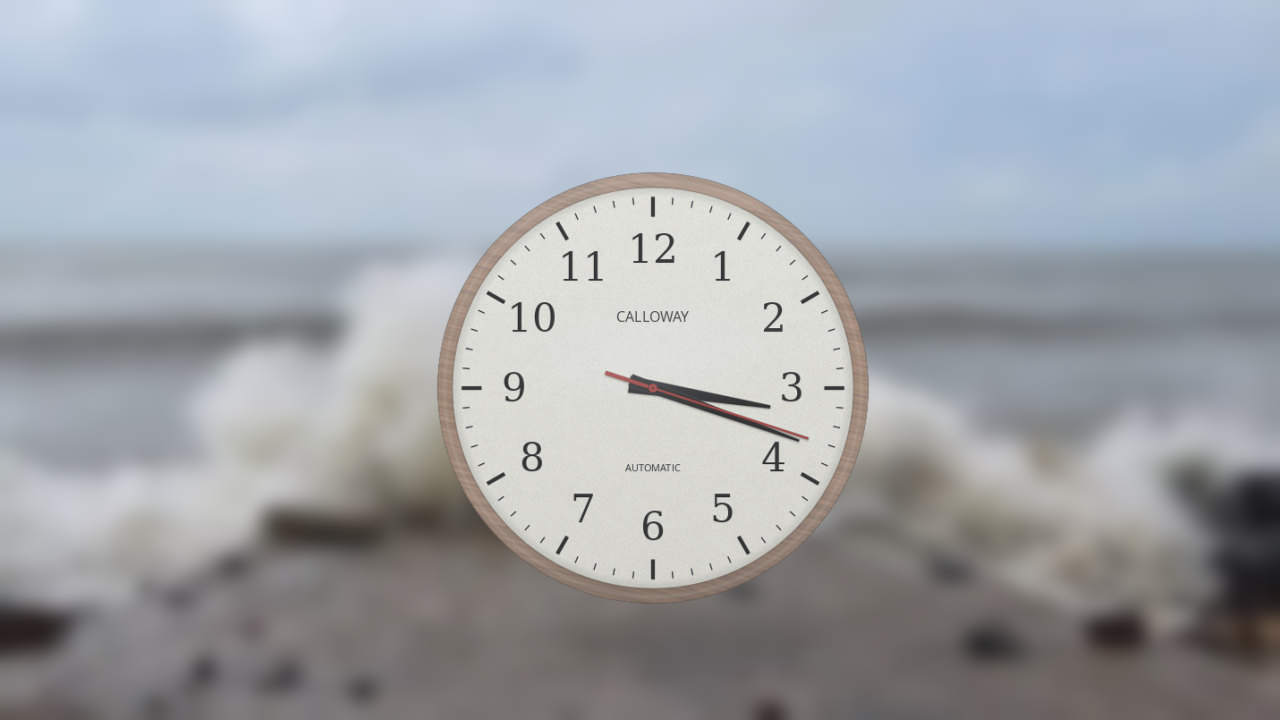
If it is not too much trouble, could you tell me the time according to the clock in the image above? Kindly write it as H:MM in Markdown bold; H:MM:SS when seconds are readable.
**3:18:18**
